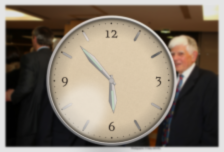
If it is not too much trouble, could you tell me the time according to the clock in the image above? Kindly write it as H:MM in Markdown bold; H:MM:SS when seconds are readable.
**5:53**
